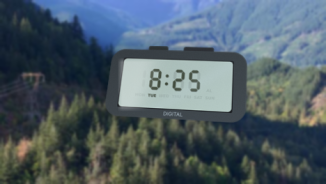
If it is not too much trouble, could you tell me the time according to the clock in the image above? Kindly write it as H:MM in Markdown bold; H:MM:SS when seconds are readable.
**8:25**
